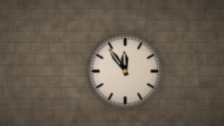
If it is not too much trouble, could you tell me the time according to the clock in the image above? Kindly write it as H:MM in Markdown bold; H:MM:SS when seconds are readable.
**11:54**
